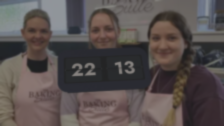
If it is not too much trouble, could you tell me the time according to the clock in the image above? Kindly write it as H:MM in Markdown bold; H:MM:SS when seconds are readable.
**22:13**
